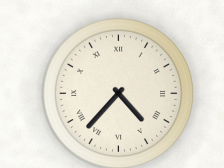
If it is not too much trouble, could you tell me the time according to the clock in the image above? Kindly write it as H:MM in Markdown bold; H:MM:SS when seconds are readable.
**4:37**
